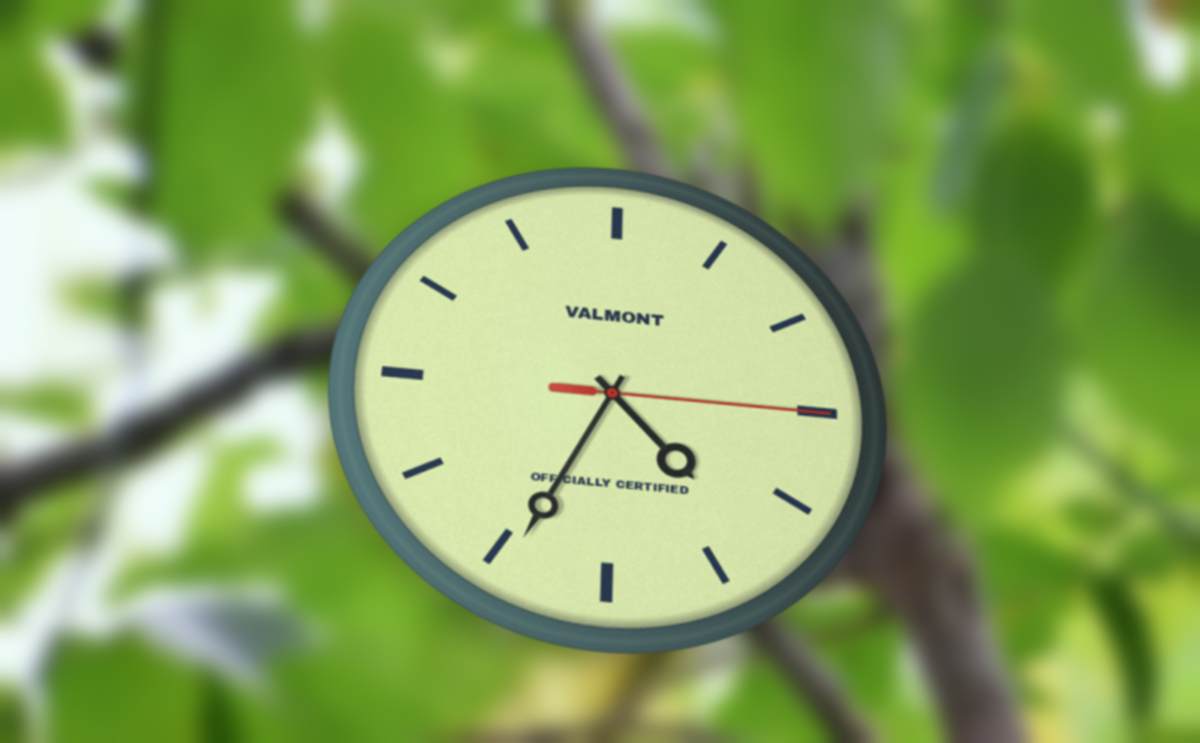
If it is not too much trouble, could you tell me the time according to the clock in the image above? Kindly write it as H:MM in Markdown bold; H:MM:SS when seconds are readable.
**4:34:15**
